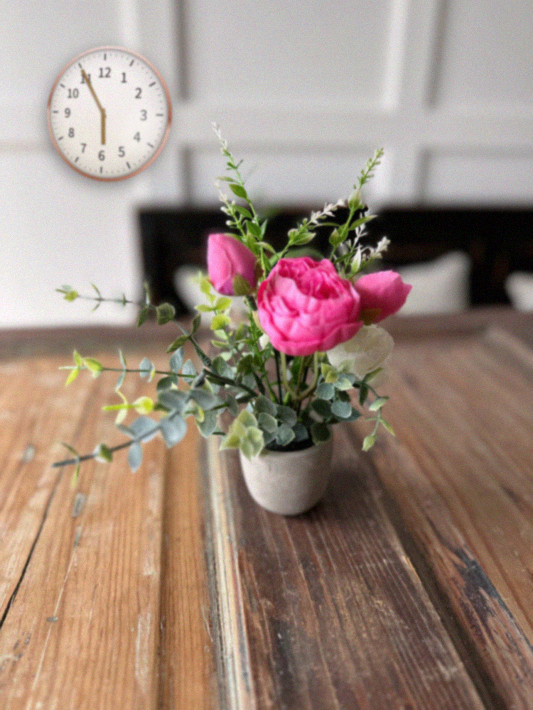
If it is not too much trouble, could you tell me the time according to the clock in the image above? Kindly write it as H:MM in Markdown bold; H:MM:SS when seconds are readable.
**5:55**
